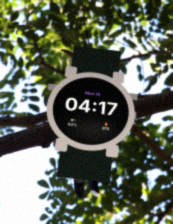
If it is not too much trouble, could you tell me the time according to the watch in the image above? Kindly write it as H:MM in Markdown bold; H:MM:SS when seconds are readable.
**4:17**
